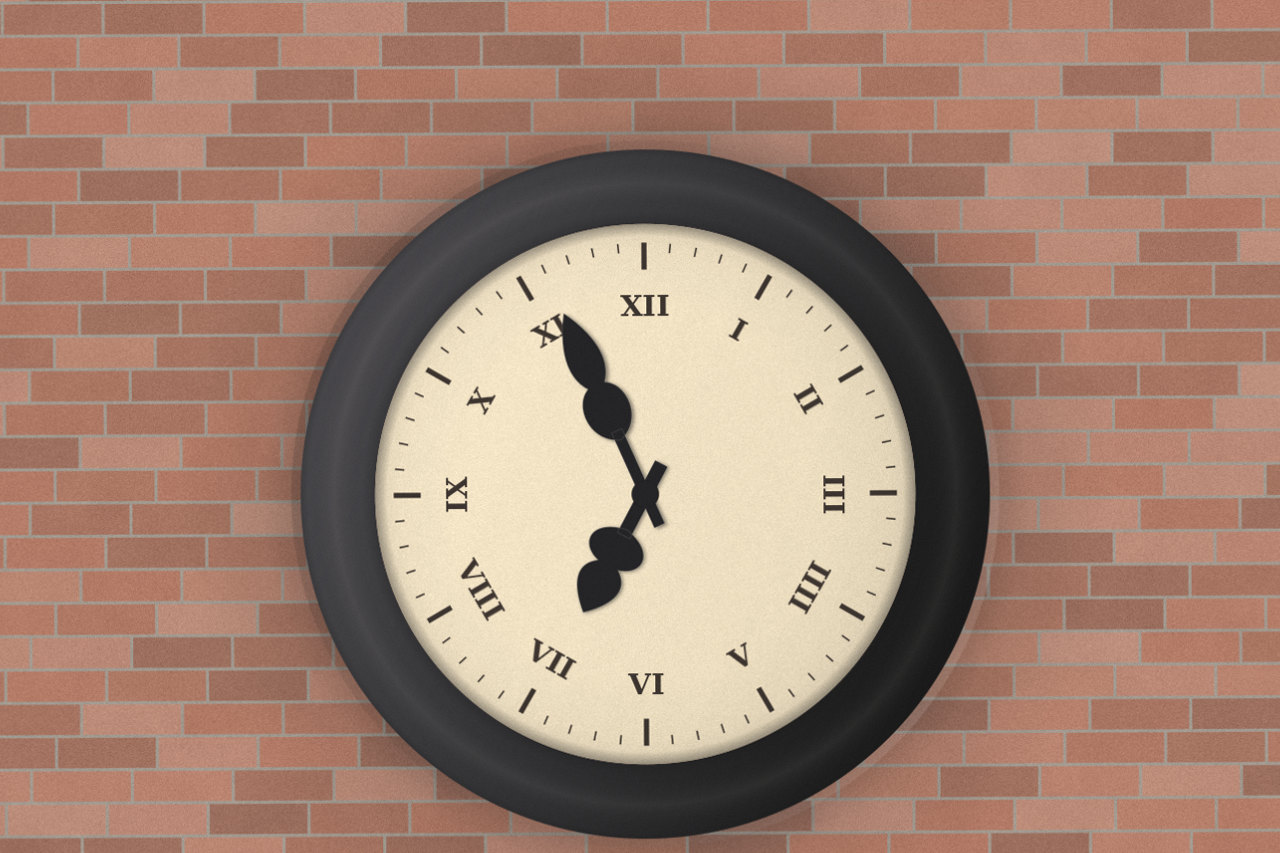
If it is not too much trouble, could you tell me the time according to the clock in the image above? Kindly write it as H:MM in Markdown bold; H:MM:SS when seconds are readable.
**6:56**
